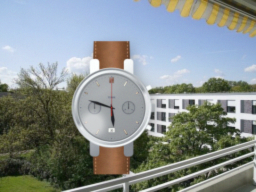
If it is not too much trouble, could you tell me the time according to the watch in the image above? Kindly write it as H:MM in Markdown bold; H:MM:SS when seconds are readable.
**5:48**
